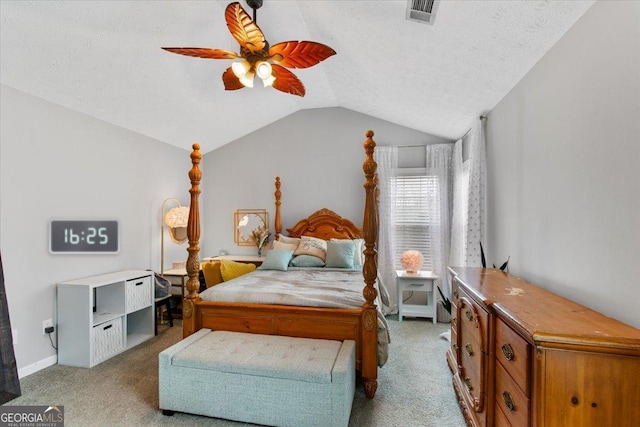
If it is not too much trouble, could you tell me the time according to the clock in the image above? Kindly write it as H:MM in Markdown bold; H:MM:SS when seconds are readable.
**16:25**
